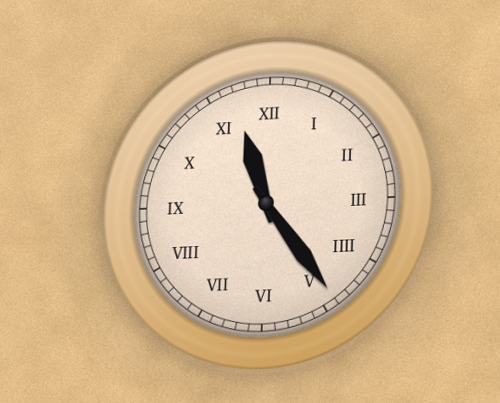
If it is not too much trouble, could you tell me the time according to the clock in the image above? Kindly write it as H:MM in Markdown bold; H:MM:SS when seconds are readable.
**11:24**
